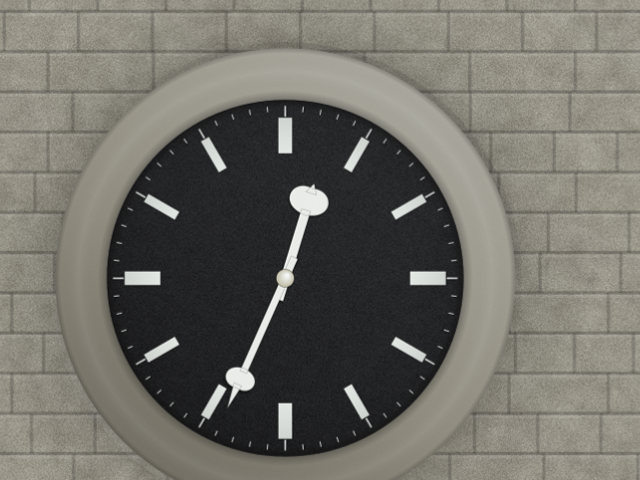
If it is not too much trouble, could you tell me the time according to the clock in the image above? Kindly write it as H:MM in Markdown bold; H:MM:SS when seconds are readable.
**12:34**
